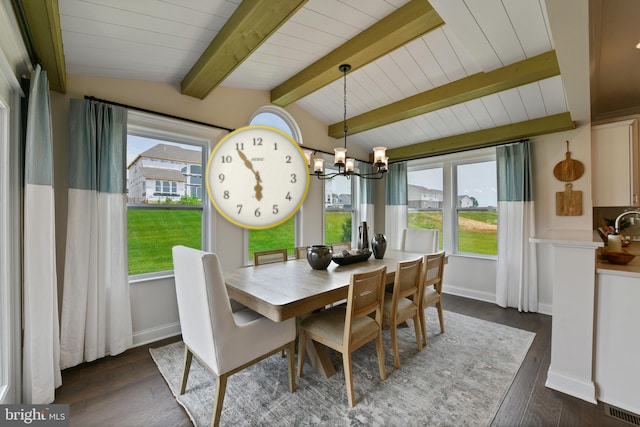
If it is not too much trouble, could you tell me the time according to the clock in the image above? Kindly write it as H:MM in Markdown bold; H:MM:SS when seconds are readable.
**5:54**
